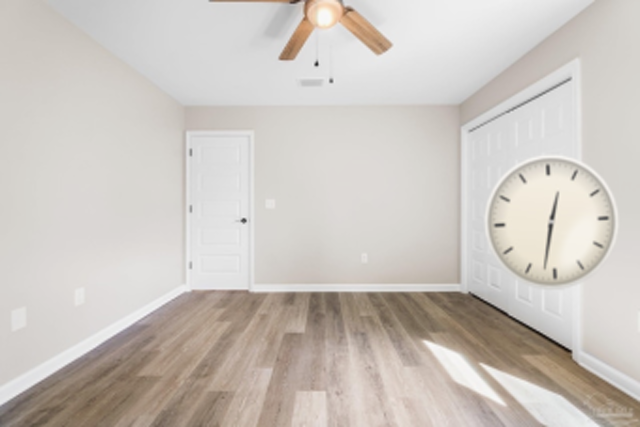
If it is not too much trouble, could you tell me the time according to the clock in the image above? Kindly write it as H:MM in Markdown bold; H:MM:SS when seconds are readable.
**12:32**
